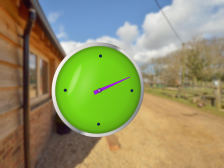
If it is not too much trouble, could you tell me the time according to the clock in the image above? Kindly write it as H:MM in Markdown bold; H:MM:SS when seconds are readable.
**2:11**
